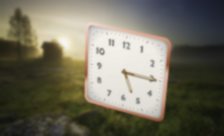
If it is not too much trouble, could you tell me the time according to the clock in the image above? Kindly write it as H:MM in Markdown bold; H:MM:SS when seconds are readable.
**5:15**
